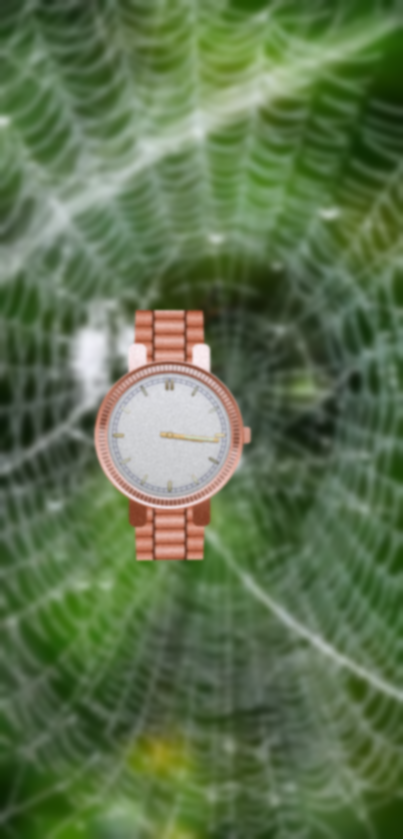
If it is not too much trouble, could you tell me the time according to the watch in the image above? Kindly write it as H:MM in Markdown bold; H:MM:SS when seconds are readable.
**3:16**
